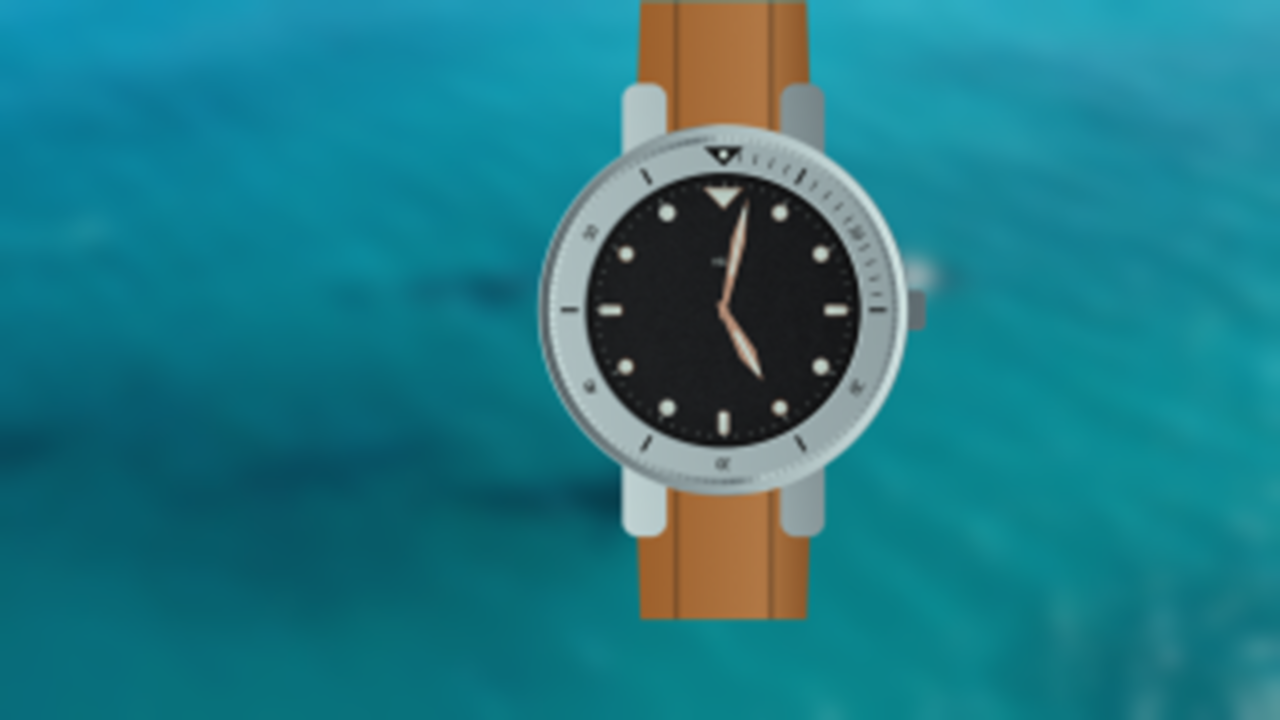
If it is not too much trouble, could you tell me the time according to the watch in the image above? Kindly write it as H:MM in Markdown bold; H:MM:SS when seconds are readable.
**5:02**
